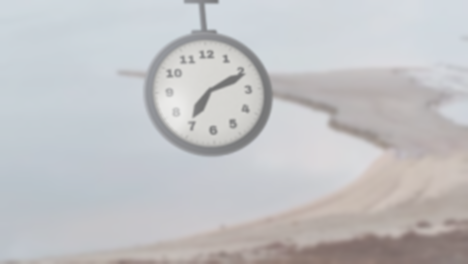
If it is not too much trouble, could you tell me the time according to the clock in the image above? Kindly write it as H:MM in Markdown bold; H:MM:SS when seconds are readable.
**7:11**
